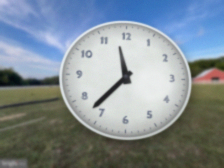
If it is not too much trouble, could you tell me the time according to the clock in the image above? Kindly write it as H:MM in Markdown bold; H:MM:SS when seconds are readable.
**11:37**
